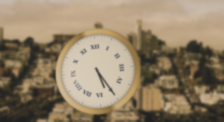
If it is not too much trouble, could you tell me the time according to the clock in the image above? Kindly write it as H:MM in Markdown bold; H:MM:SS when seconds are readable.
**5:25**
